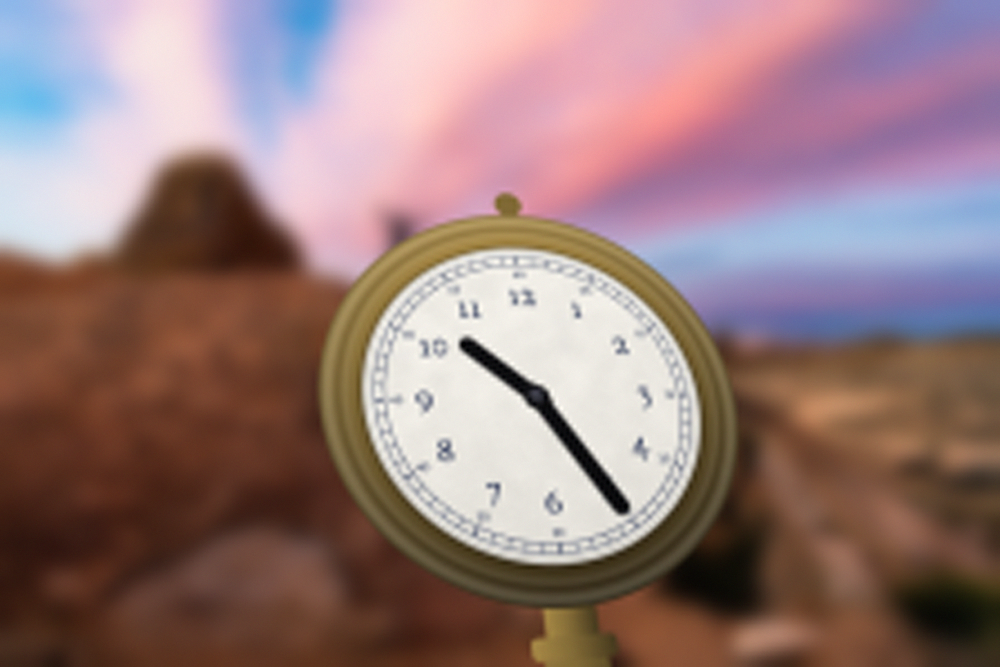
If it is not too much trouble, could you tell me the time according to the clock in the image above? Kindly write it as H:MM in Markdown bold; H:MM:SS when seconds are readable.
**10:25**
